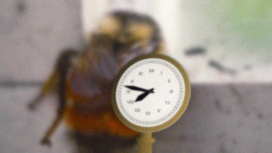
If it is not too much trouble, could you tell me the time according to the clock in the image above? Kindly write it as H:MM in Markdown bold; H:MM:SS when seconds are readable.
**7:47**
